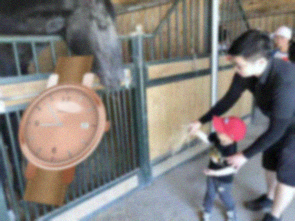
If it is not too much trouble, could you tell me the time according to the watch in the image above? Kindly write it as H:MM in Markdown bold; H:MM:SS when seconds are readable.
**8:53**
